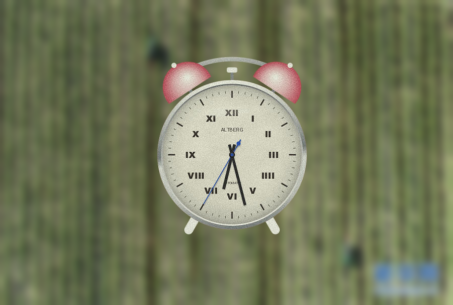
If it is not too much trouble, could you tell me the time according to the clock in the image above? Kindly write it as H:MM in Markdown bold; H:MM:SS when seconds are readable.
**6:27:35**
